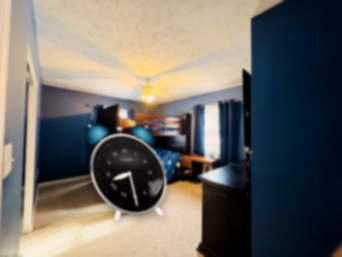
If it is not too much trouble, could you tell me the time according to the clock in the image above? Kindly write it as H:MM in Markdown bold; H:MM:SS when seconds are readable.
**8:30**
